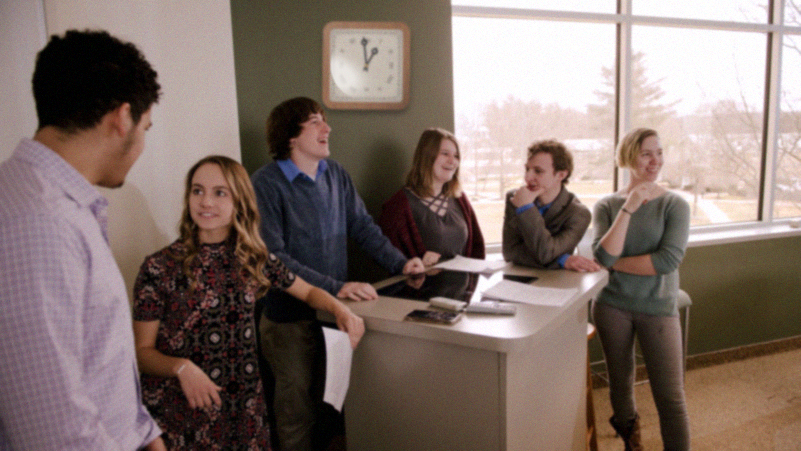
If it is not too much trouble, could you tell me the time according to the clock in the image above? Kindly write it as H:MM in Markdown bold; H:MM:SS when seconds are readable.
**12:59**
